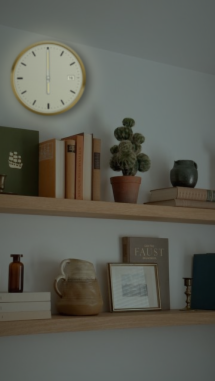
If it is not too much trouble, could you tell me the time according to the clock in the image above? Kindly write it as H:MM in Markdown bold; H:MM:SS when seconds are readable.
**6:00**
